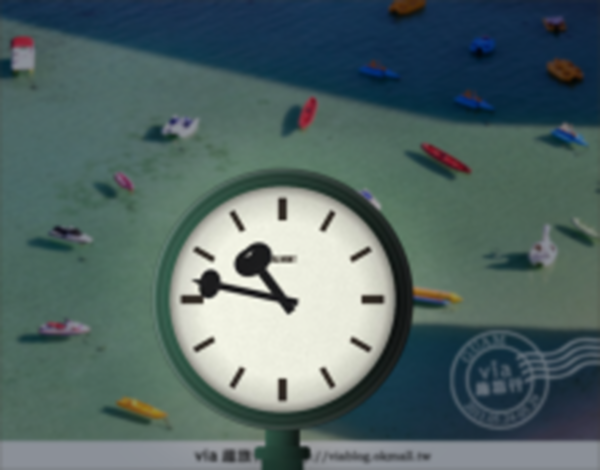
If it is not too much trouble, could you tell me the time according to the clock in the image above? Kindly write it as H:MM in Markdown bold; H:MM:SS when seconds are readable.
**10:47**
